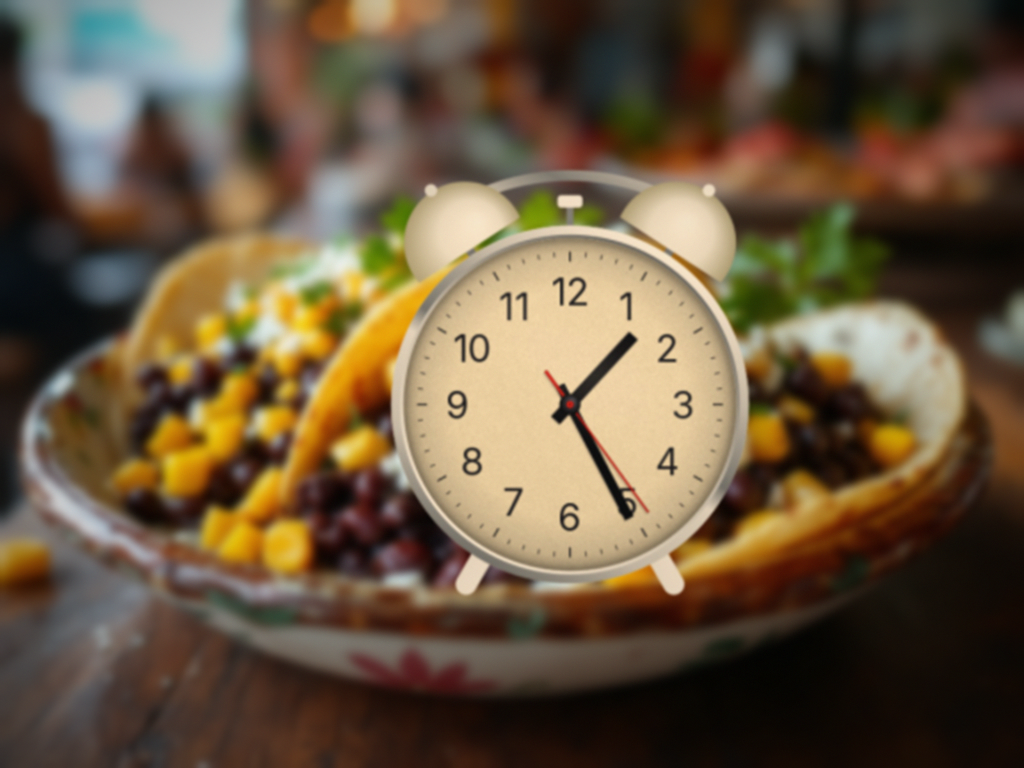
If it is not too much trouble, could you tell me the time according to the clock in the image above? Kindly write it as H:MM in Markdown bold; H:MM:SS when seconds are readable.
**1:25:24**
